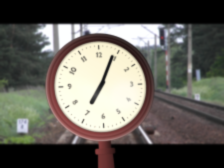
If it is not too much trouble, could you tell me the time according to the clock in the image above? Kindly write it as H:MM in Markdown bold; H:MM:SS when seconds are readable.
**7:04**
